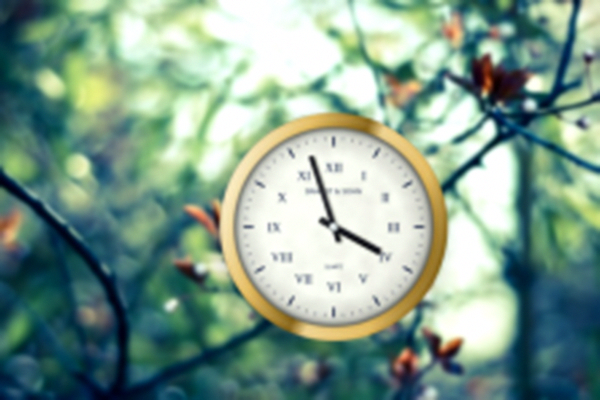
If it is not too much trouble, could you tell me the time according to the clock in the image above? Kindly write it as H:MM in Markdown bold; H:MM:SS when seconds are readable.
**3:57**
